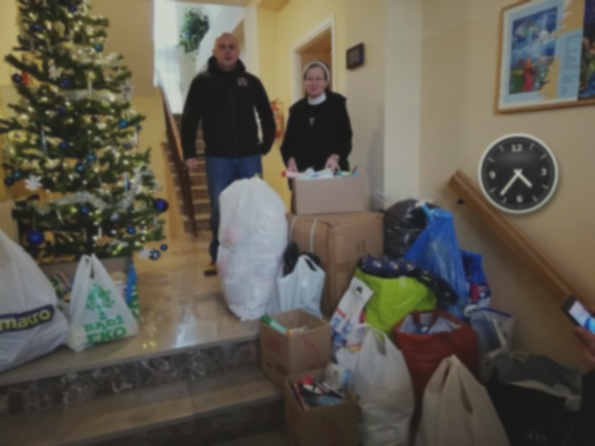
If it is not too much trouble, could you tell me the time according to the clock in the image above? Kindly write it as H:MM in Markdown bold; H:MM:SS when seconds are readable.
**4:37**
